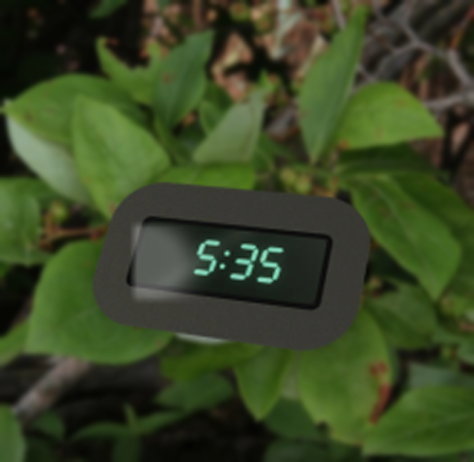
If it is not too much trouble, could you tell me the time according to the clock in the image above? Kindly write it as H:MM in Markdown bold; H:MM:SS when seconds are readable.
**5:35**
